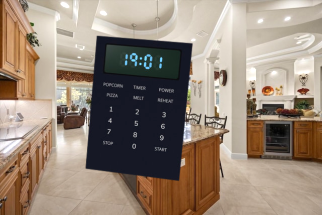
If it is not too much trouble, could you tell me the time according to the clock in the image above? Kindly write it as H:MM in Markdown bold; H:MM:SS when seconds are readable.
**19:01**
